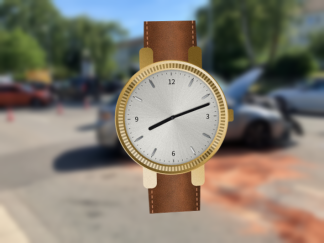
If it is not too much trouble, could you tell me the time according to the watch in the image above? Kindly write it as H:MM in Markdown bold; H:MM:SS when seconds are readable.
**8:12**
